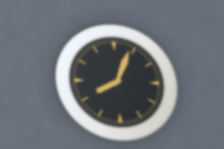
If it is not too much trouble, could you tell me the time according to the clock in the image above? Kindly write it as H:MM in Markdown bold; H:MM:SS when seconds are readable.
**8:04**
